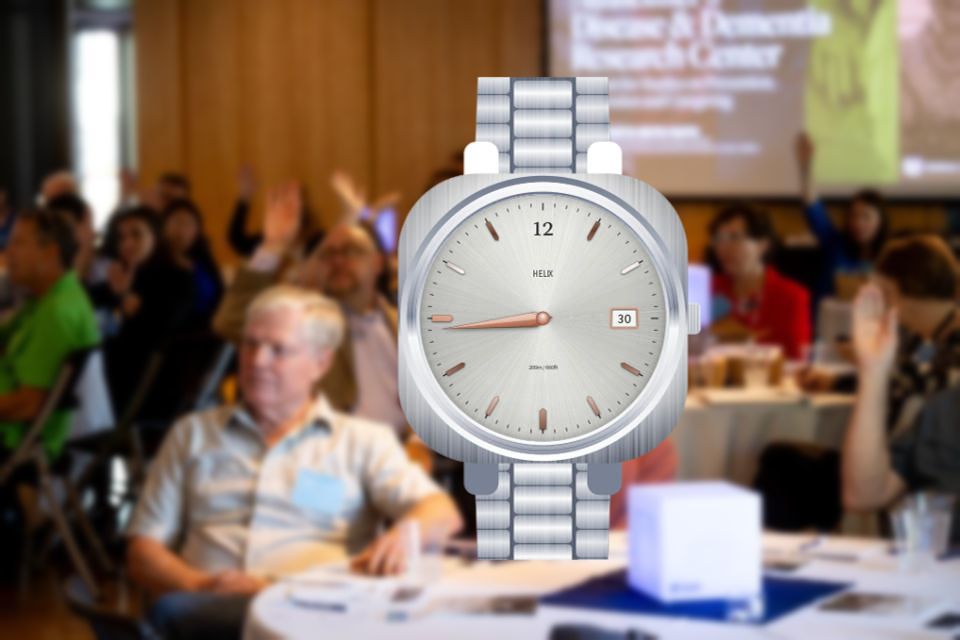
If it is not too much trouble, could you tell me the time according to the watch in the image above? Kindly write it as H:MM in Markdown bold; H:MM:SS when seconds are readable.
**8:44**
